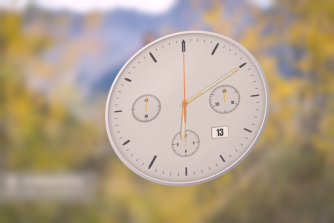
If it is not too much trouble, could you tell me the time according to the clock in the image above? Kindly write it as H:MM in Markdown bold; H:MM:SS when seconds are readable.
**6:10**
